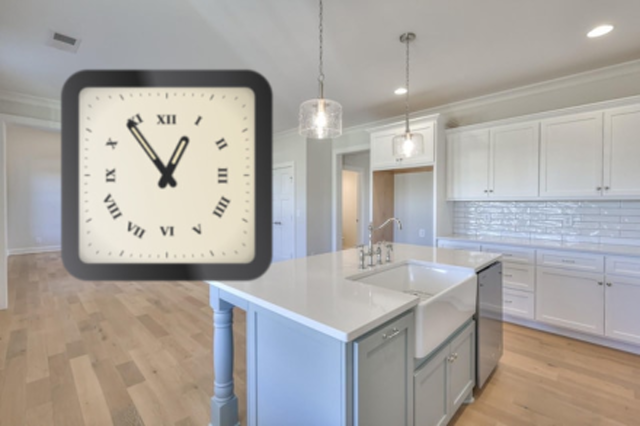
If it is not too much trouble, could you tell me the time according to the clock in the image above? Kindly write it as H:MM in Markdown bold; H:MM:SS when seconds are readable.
**12:54**
